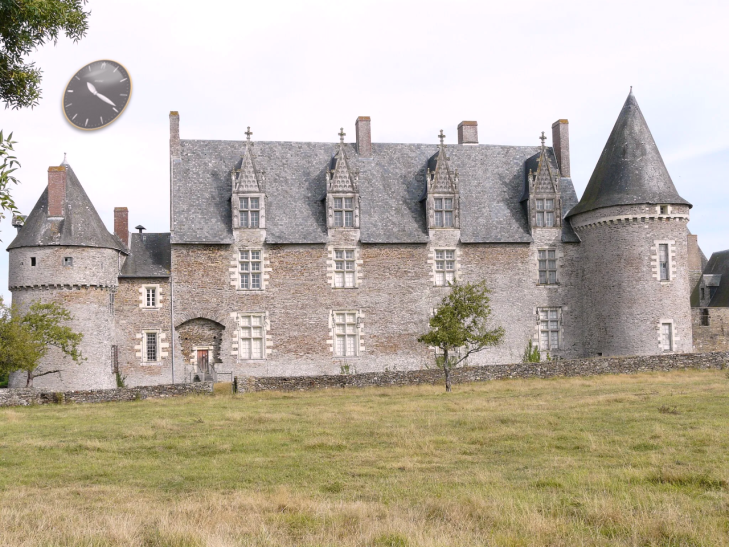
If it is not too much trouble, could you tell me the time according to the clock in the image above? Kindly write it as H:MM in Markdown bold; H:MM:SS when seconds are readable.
**10:19**
